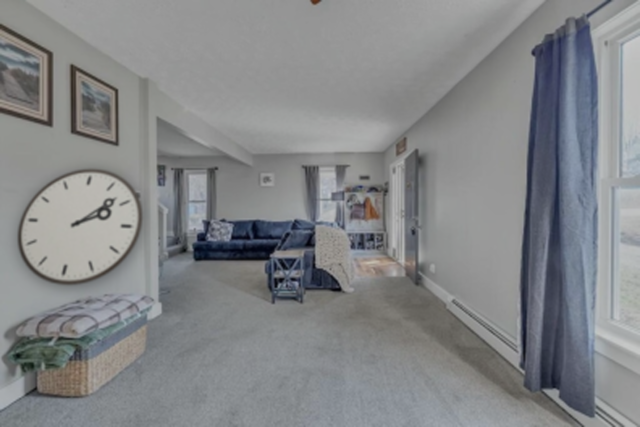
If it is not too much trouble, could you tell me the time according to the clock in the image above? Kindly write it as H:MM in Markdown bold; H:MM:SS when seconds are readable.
**2:08**
